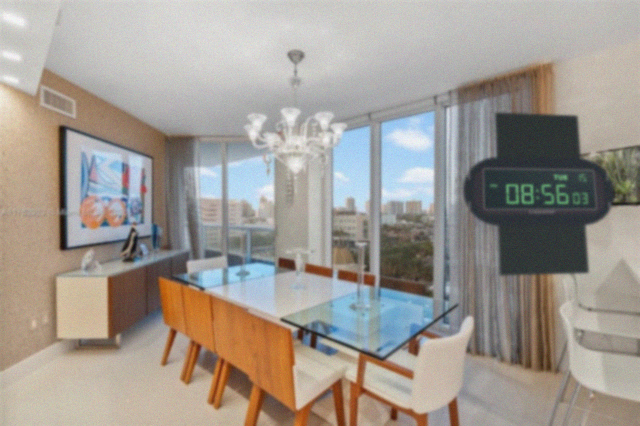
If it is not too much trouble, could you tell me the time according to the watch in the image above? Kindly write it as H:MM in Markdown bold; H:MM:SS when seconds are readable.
**8:56**
